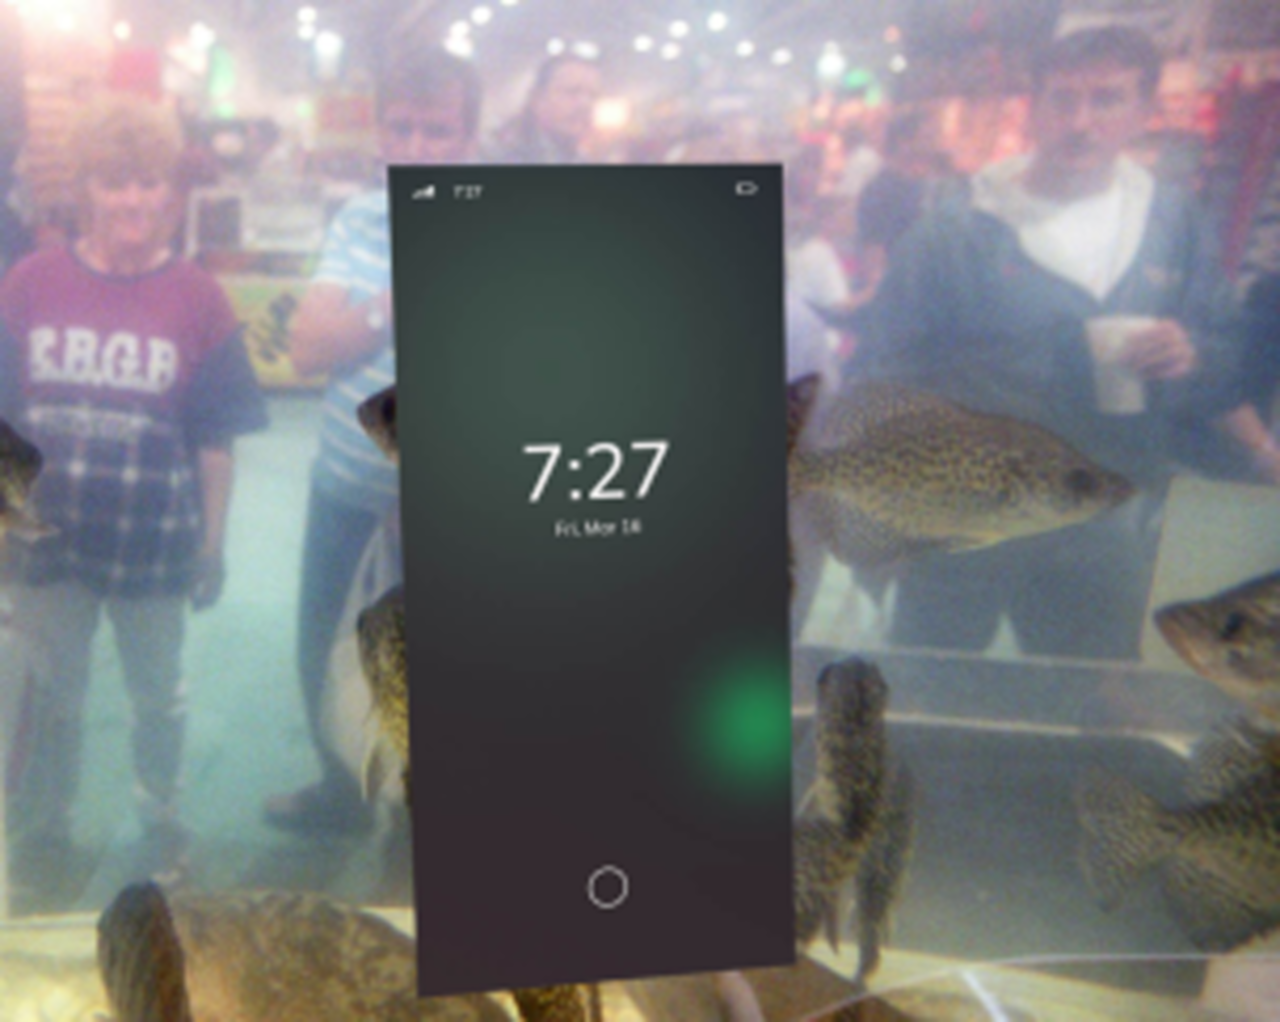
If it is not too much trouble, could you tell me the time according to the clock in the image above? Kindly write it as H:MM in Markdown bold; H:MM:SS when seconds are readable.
**7:27**
